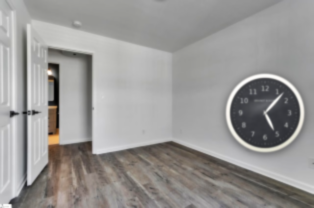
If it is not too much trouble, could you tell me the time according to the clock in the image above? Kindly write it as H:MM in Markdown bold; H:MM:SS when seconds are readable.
**5:07**
